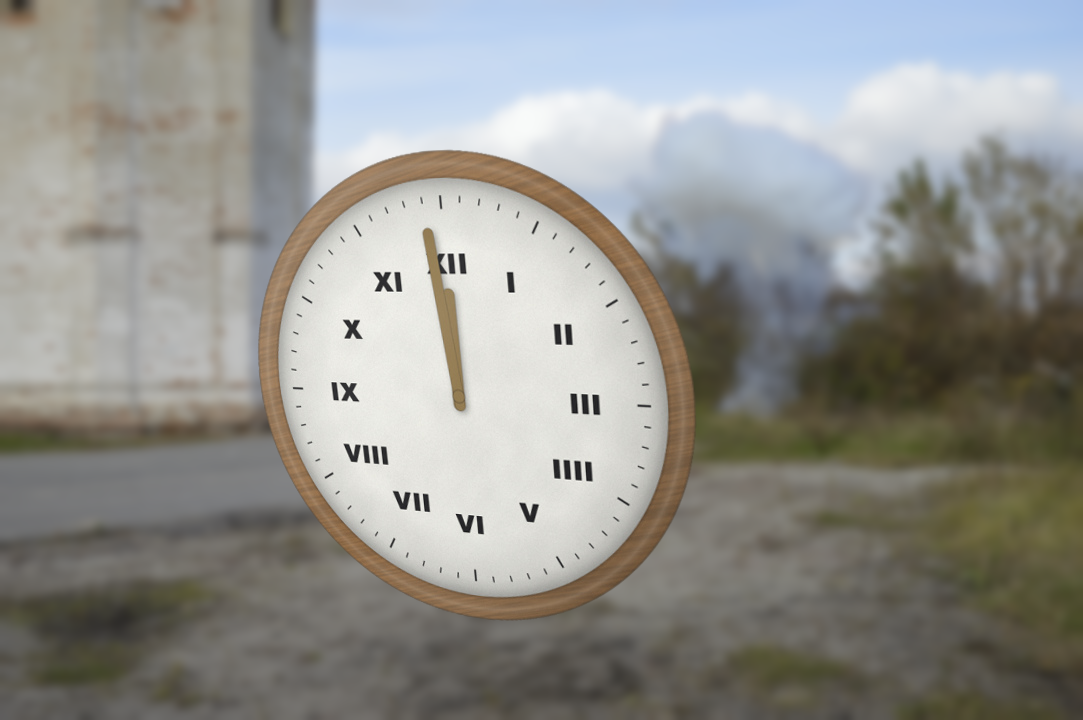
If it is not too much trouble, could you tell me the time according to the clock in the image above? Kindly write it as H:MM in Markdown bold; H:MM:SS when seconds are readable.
**11:59**
